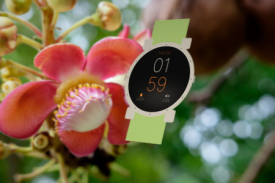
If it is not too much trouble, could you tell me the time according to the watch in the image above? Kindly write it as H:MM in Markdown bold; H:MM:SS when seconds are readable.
**1:59**
